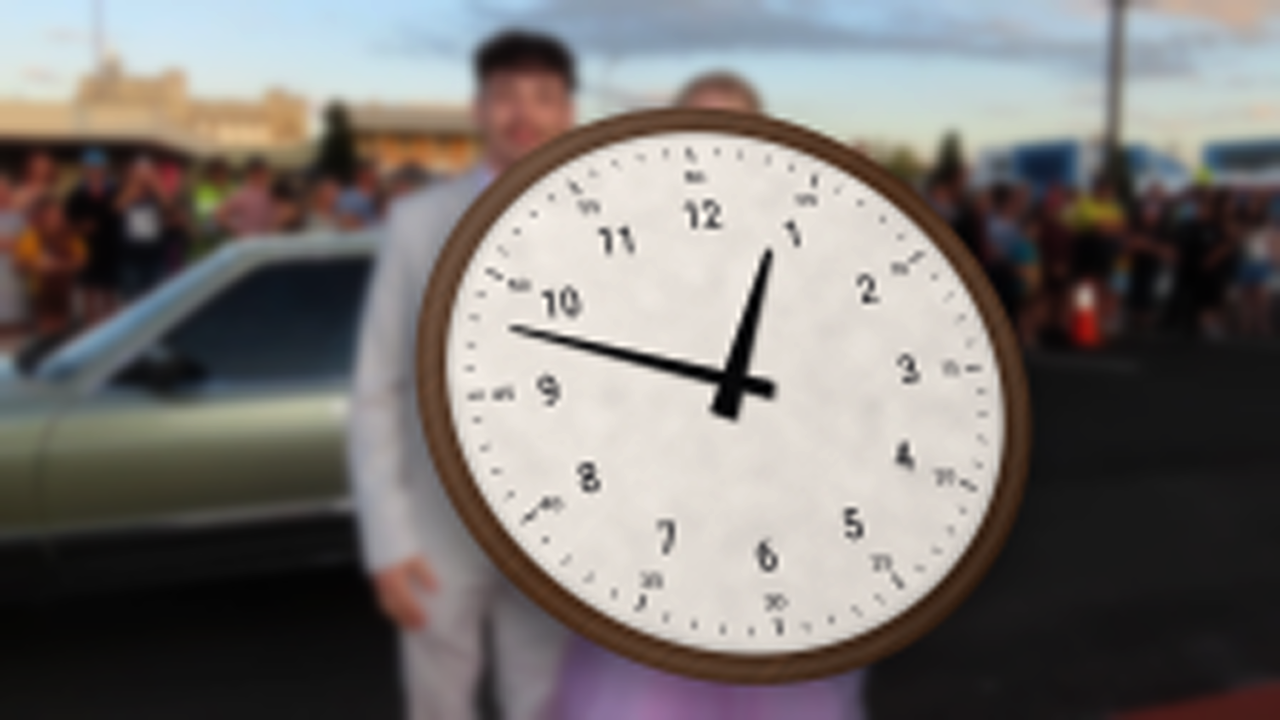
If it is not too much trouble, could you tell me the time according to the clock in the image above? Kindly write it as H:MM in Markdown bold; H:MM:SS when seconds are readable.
**12:48**
